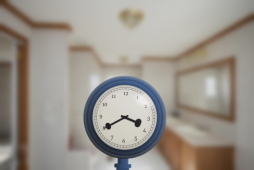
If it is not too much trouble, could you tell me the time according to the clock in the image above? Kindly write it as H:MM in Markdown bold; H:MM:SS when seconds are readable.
**3:40**
